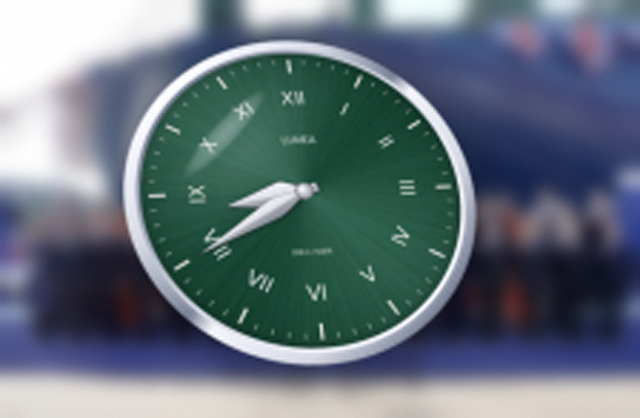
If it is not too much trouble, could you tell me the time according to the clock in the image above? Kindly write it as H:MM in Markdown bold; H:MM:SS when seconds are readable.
**8:40**
